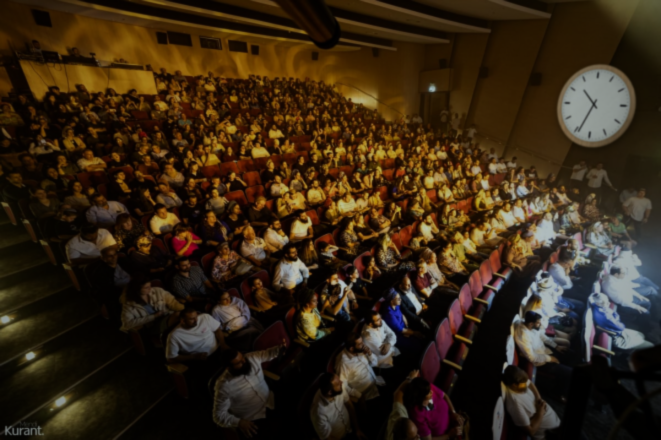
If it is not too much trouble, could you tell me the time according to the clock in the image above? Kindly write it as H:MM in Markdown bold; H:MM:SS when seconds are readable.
**10:34**
